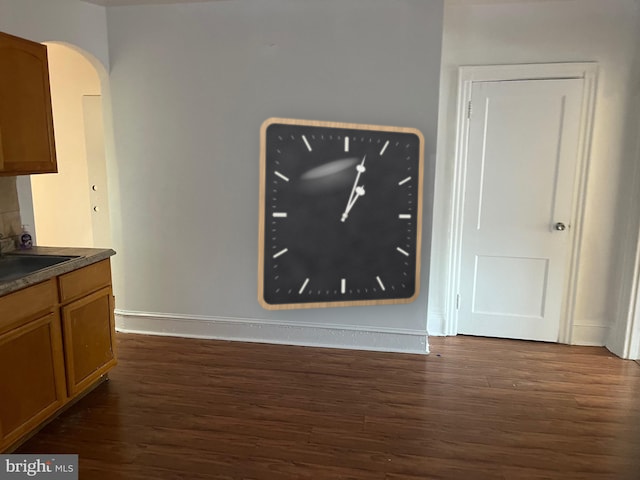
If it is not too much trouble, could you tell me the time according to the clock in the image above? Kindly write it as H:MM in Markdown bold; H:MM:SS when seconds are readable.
**1:03**
